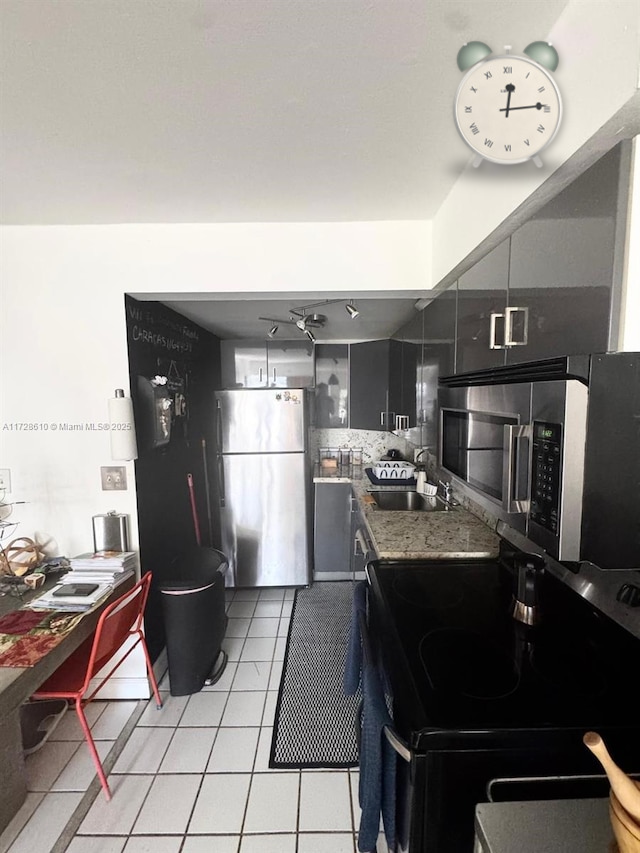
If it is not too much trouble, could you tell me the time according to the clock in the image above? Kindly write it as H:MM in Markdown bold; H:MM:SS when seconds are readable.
**12:14**
